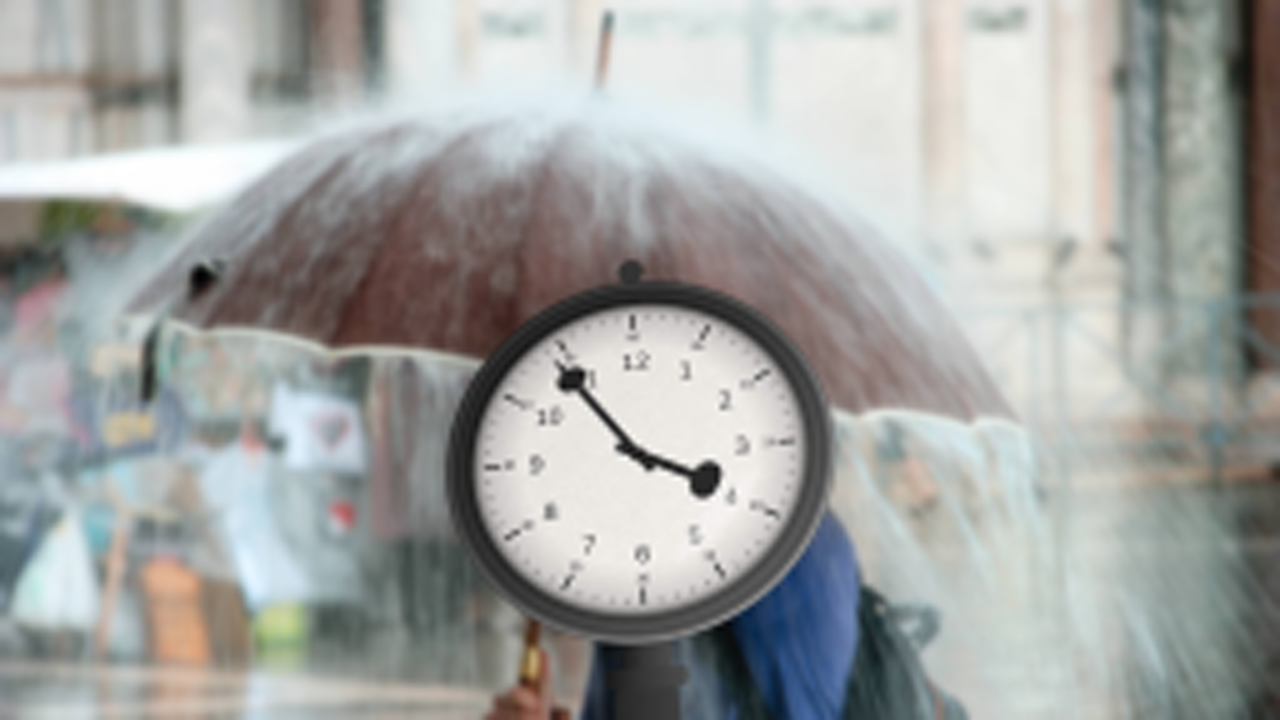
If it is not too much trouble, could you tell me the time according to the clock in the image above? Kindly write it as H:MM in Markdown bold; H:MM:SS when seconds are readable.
**3:54**
